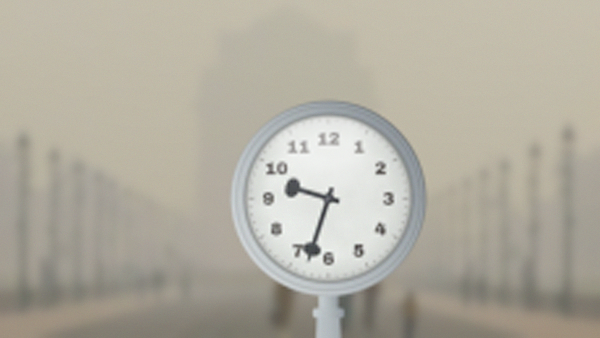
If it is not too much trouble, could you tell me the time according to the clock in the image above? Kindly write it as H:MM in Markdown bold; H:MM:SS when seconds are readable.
**9:33**
